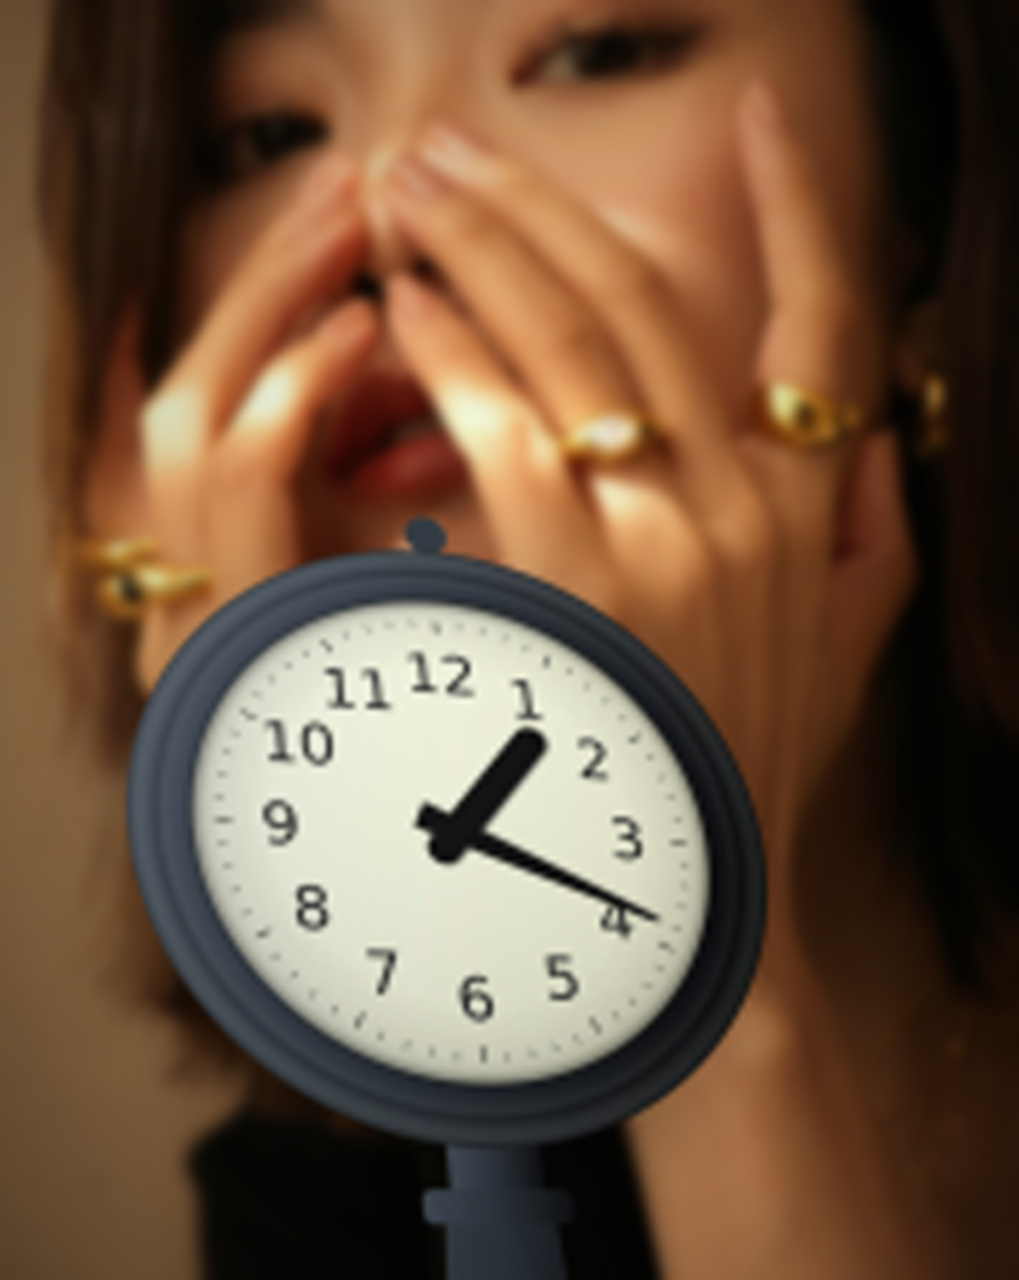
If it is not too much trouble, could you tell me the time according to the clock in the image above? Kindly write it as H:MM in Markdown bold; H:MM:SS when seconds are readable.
**1:19**
